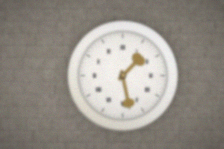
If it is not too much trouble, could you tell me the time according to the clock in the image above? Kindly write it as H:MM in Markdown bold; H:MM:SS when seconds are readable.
**1:28**
